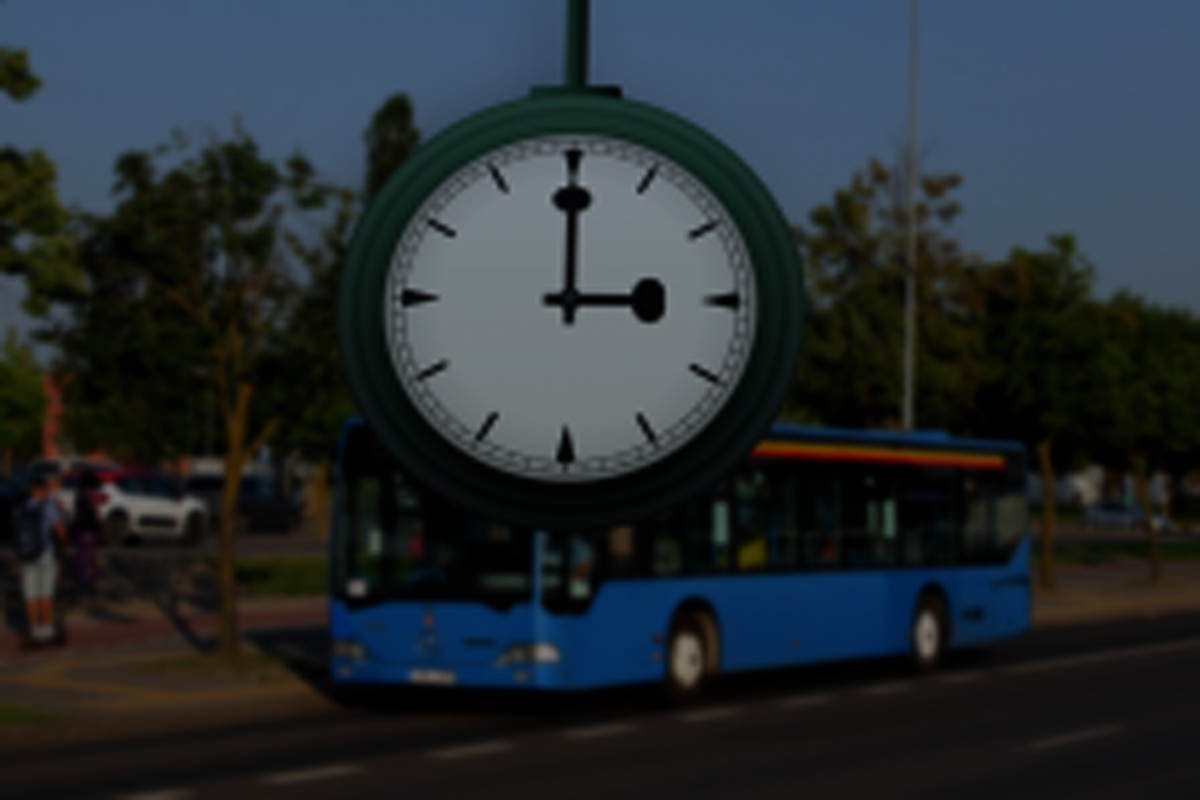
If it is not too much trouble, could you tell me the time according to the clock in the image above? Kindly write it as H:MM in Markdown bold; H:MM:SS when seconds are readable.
**3:00**
